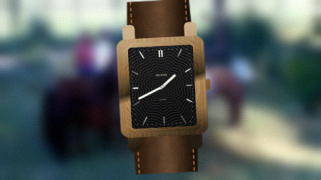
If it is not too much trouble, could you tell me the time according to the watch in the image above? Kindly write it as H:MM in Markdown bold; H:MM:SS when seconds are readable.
**1:41**
